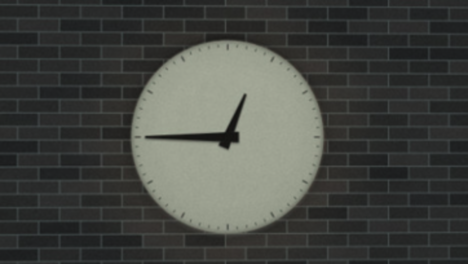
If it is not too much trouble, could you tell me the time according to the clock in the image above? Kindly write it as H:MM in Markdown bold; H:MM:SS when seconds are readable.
**12:45**
